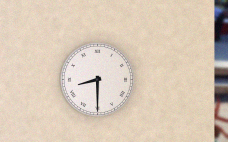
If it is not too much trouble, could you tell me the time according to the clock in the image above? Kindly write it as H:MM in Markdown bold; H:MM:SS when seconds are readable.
**8:30**
